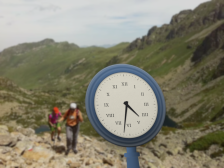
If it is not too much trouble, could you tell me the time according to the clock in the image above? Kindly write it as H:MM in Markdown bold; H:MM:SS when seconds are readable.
**4:32**
